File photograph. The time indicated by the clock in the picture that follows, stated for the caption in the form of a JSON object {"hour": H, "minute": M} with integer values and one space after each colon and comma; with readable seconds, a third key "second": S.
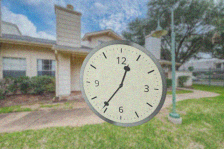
{"hour": 12, "minute": 36}
